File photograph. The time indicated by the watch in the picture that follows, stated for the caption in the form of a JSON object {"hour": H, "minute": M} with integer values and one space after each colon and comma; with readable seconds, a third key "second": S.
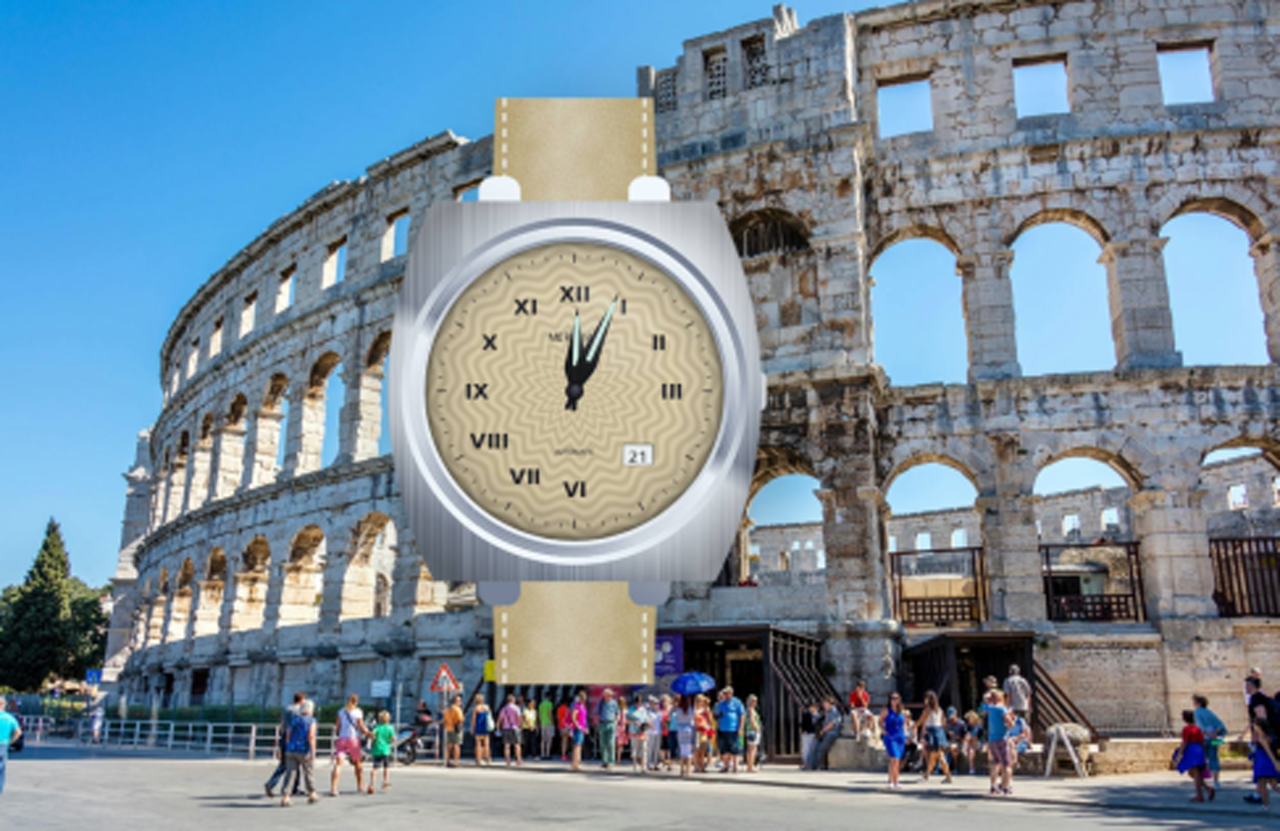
{"hour": 12, "minute": 4}
